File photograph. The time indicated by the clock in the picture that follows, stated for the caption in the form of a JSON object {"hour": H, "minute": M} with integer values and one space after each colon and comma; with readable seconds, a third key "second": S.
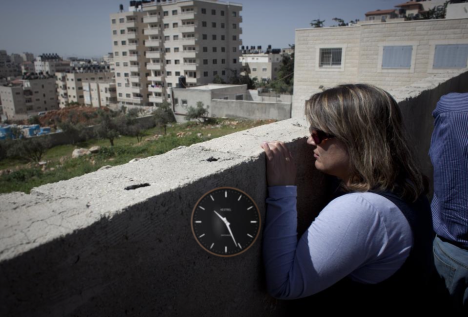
{"hour": 10, "minute": 26}
